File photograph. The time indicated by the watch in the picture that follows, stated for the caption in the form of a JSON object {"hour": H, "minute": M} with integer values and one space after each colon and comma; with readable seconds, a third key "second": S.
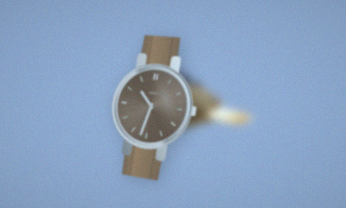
{"hour": 10, "minute": 32}
